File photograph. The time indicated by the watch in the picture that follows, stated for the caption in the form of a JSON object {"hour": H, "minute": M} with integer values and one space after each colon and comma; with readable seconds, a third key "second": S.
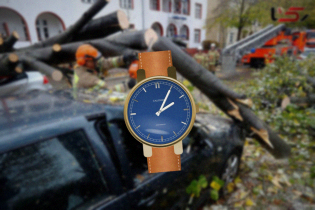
{"hour": 2, "minute": 5}
